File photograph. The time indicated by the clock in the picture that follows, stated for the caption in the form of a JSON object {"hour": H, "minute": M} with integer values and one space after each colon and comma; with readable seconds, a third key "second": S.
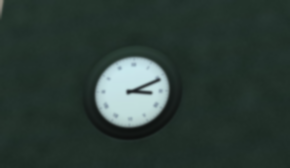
{"hour": 3, "minute": 11}
